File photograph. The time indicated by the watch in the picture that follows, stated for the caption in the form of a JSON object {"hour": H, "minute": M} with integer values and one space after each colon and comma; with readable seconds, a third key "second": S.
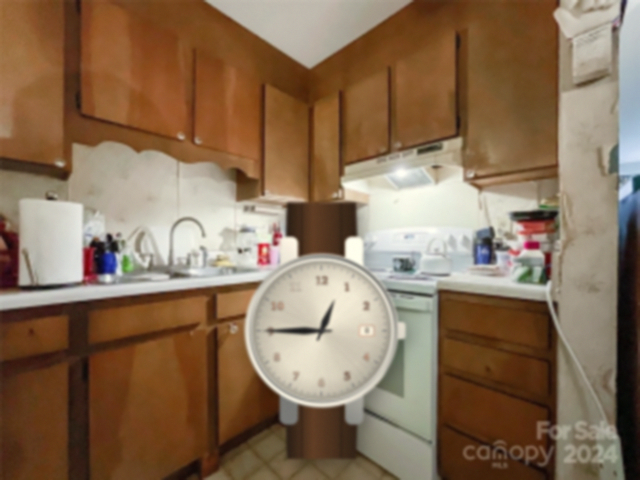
{"hour": 12, "minute": 45}
